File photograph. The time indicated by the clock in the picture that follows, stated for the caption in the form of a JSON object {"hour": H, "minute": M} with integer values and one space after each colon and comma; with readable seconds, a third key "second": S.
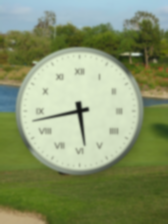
{"hour": 5, "minute": 43}
